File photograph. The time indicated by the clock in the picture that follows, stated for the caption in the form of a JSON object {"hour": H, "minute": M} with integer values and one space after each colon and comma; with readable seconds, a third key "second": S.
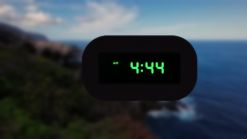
{"hour": 4, "minute": 44}
